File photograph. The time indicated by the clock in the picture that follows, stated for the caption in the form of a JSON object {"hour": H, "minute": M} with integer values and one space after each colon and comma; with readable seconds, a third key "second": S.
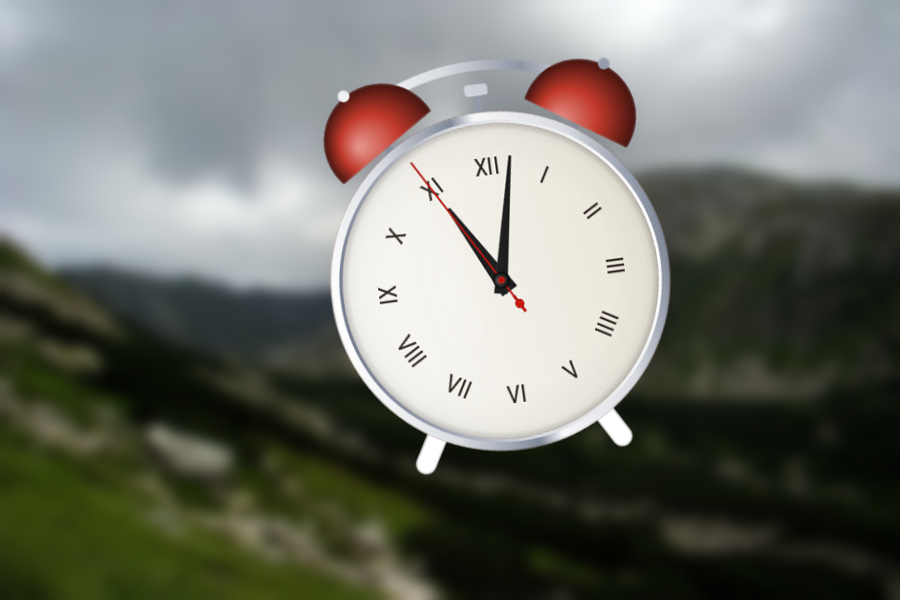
{"hour": 11, "minute": 1, "second": 55}
